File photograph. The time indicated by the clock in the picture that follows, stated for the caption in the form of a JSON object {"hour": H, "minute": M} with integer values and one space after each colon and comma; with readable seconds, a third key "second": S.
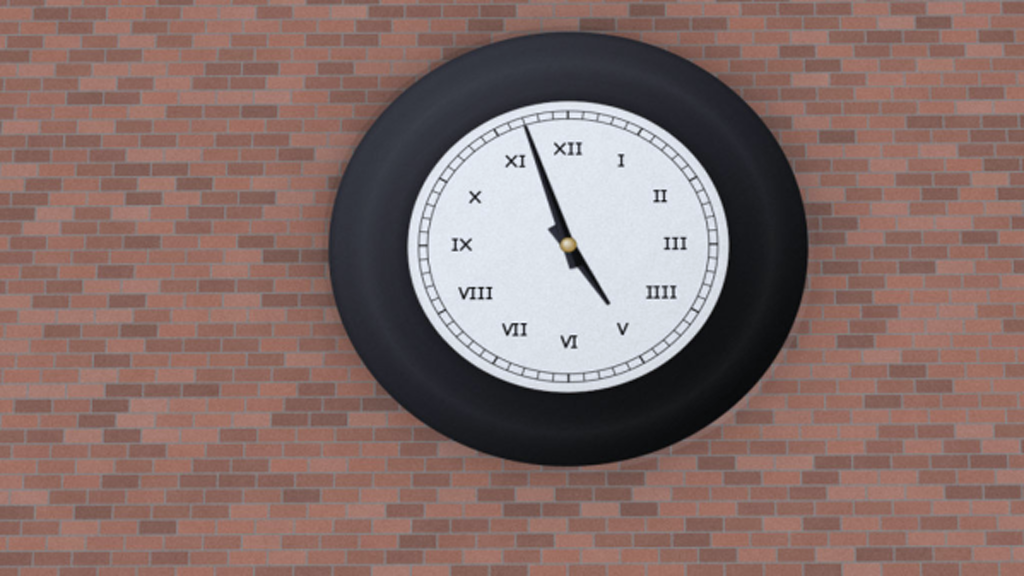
{"hour": 4, "minute": 57}
